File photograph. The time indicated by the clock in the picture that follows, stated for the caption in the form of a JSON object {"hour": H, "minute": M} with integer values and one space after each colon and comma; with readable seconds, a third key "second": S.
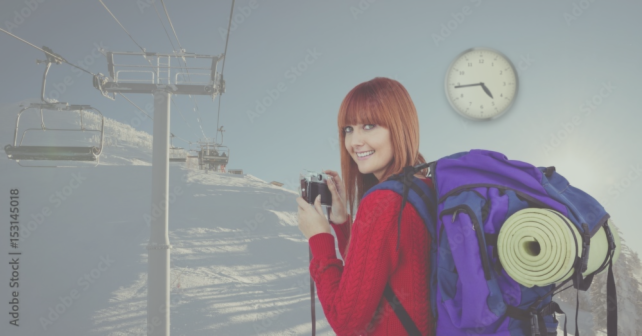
{"hour": 4, "minute": 44}
